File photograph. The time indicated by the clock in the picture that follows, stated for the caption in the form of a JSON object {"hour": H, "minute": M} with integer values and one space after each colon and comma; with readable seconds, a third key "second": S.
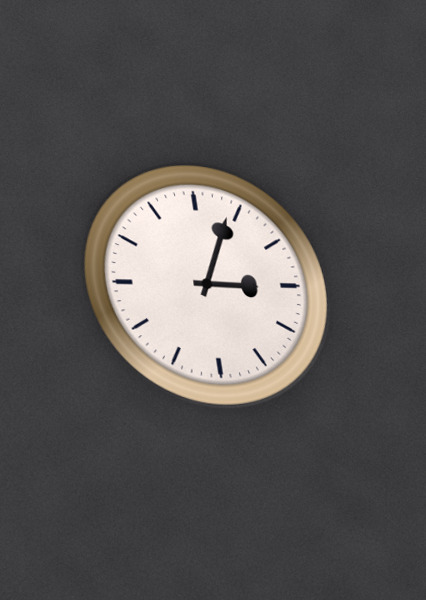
{"hour": 3, "minute": 4}
